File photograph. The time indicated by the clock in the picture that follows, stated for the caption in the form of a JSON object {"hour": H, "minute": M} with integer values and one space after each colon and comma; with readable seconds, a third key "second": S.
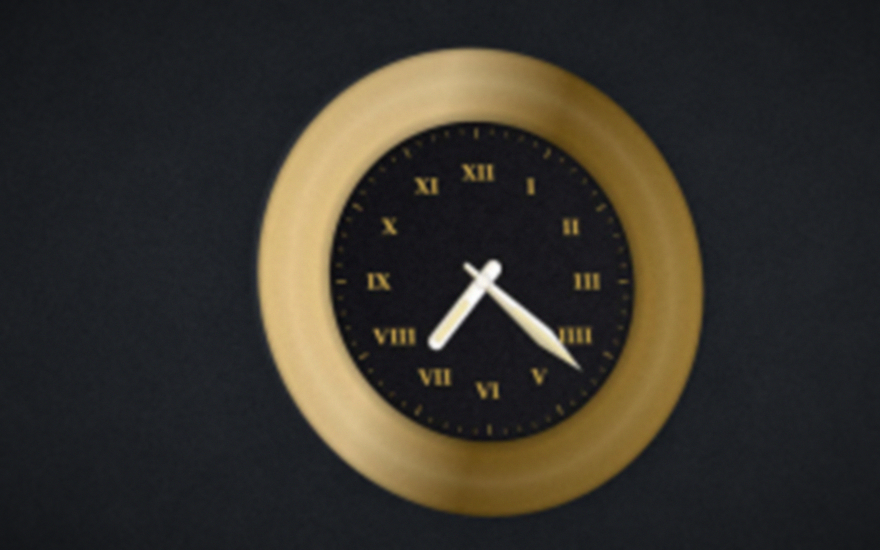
{"hour": 7, "minute": 22}
